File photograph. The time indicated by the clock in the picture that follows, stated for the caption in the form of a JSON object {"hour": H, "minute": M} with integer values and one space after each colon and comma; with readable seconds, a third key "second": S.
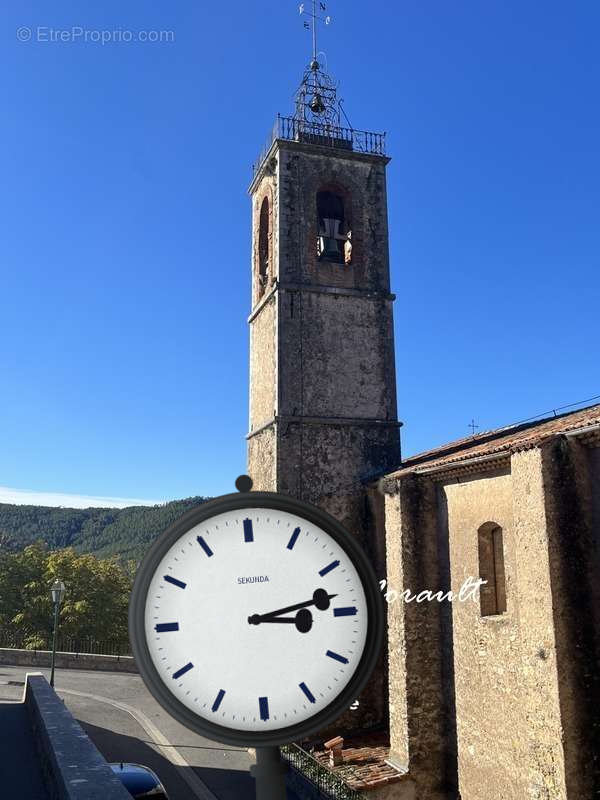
{"hour": 3, "minute": 13}
